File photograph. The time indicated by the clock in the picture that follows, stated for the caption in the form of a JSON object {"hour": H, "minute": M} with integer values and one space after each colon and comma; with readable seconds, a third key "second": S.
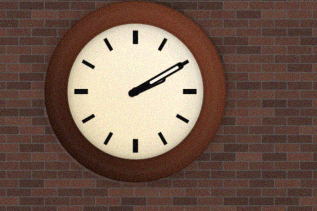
{"hour": 2, "minute": 10}
